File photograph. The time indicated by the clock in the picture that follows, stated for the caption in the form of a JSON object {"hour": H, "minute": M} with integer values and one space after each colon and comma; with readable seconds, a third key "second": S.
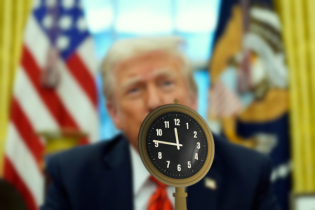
{"hour": 11, "minute": 46}
